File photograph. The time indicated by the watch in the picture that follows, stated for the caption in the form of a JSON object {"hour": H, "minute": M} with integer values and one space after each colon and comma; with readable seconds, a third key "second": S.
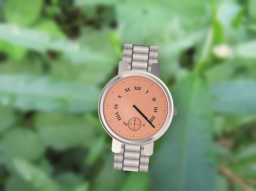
{"hour": 4, "minute": 22}
